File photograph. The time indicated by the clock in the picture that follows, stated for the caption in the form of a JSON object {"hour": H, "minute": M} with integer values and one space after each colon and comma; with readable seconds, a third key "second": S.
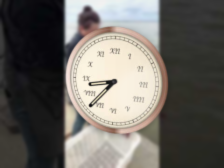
{"hour": 8, "minute": 37}
